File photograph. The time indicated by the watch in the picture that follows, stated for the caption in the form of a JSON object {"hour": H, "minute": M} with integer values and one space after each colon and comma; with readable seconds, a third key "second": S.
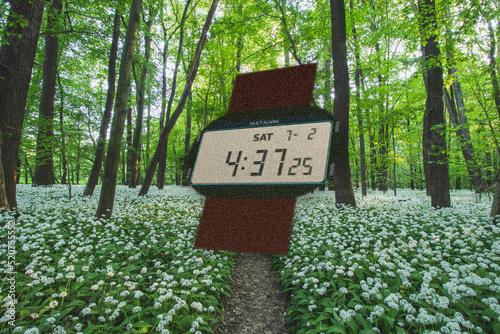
{"hour": 4, "minute": 37, "second": 25}
